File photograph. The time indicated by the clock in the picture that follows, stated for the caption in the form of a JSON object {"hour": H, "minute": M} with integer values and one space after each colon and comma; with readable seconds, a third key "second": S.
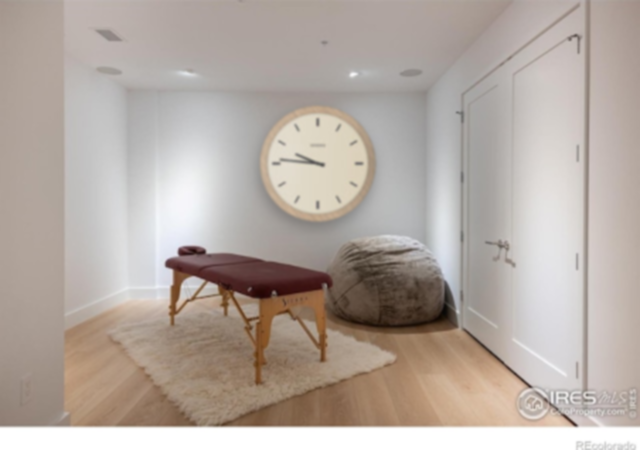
{"hour": 9, "minute": 46}
